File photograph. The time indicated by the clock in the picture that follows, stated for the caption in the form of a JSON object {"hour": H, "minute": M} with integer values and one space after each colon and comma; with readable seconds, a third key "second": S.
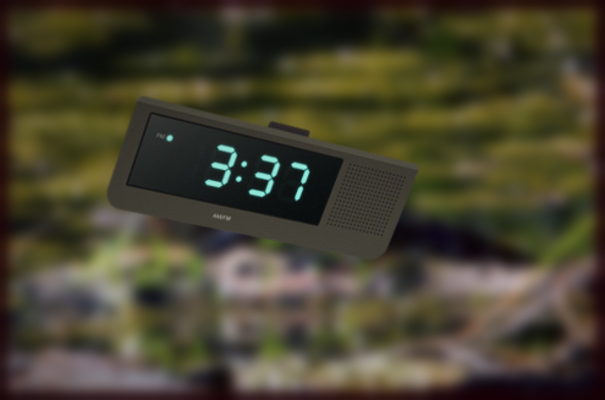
{"hour": 3, "minute": 37}
